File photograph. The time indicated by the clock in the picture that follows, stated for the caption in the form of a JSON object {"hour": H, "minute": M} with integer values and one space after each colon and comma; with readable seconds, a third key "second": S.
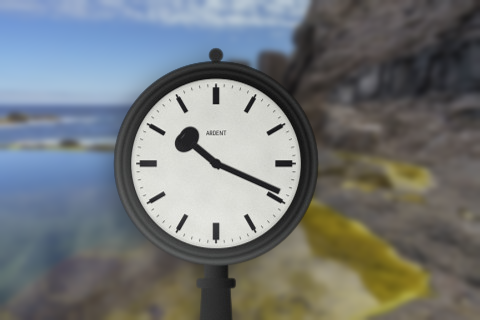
{"hour": 10, "minute": 19}
